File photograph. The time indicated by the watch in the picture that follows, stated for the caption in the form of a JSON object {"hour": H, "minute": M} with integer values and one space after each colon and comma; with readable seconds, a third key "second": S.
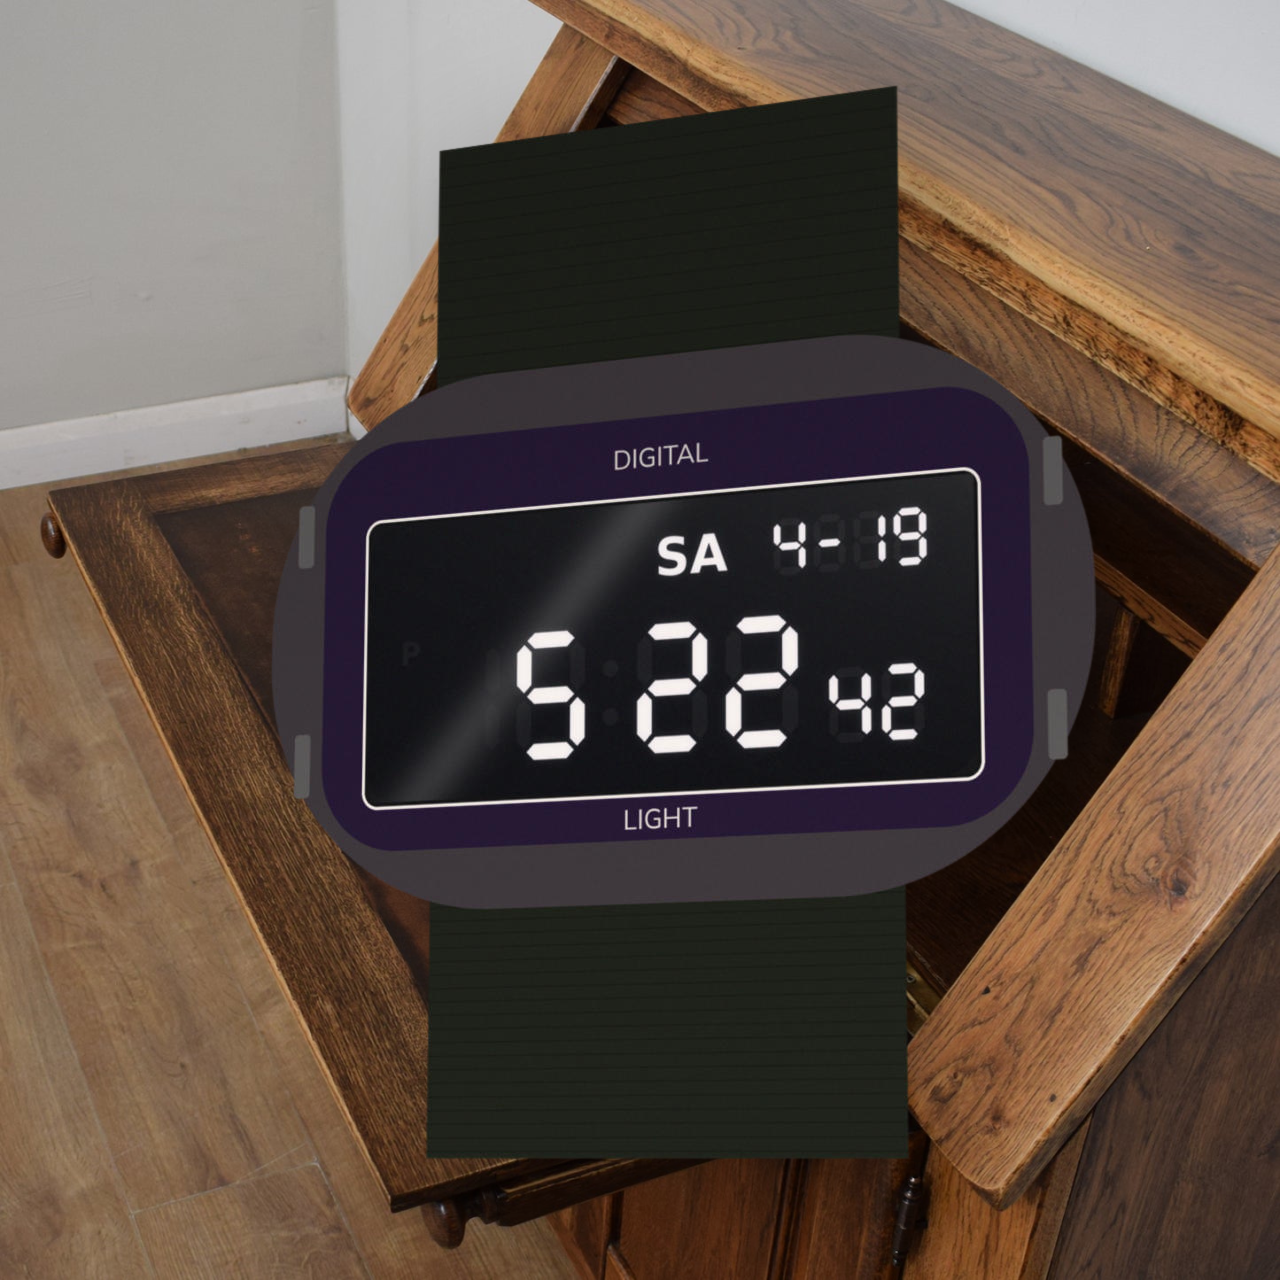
{"hour": 5, "minute": 22, "second": 42}
